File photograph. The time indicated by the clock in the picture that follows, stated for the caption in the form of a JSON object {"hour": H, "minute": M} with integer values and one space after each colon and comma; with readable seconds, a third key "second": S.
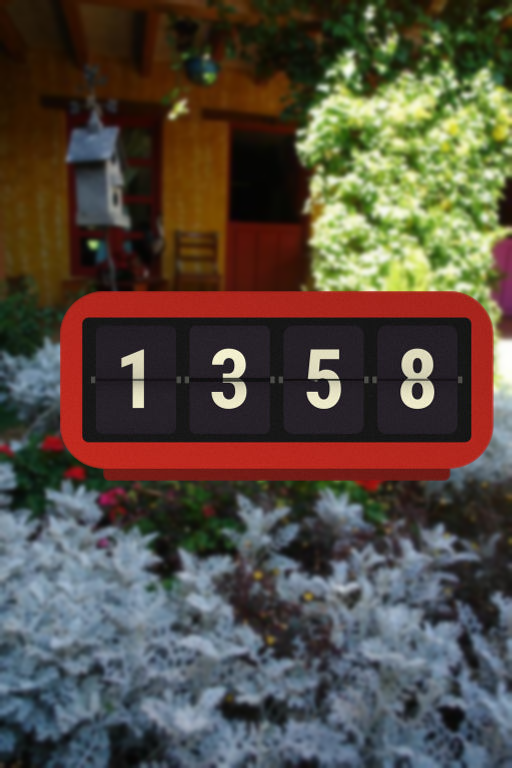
{"hour": 13, "minute": 58}
